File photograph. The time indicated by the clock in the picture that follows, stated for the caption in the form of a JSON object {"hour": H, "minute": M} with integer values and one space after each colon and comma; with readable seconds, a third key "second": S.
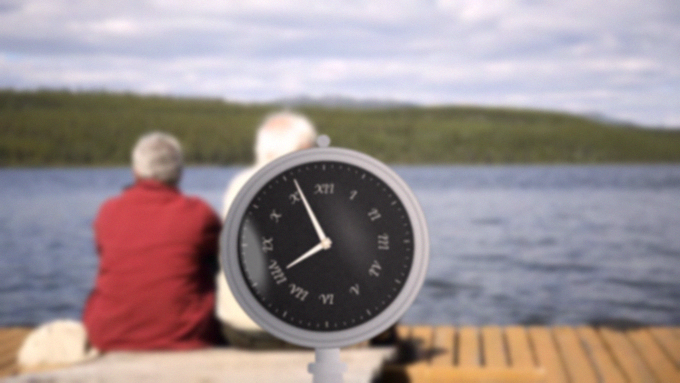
{"hour": 7, "minute": 56}
